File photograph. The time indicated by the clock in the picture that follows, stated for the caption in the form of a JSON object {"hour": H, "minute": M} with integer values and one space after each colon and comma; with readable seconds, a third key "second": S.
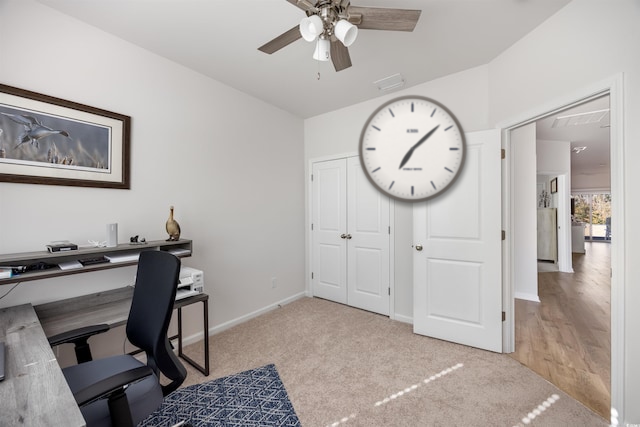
{"hour": 7, "minute": 8}
